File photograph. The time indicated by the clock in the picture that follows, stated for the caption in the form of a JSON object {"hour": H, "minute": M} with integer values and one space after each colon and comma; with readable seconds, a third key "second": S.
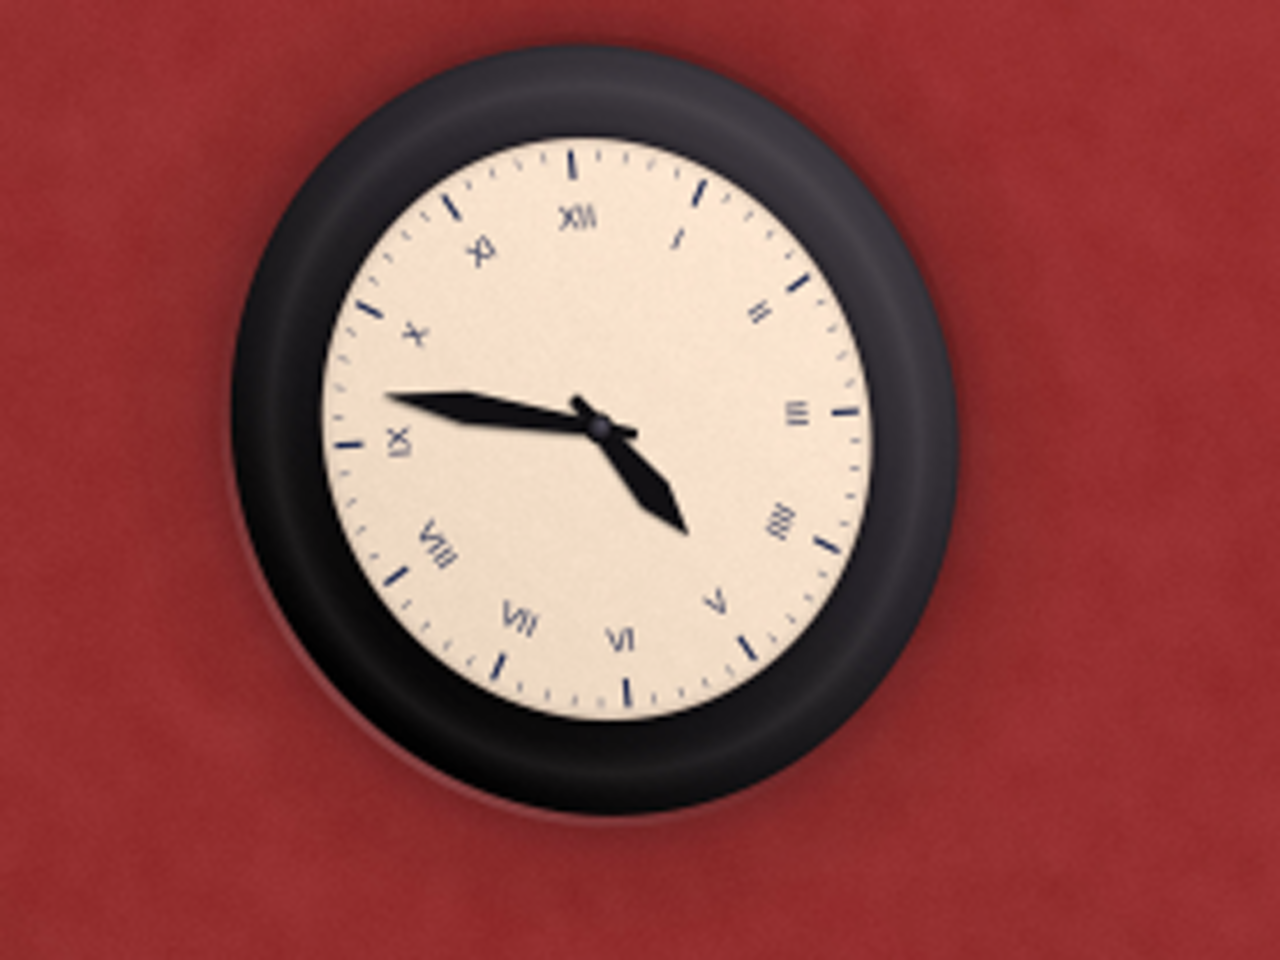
{"hour": 4, "minute": 47}
